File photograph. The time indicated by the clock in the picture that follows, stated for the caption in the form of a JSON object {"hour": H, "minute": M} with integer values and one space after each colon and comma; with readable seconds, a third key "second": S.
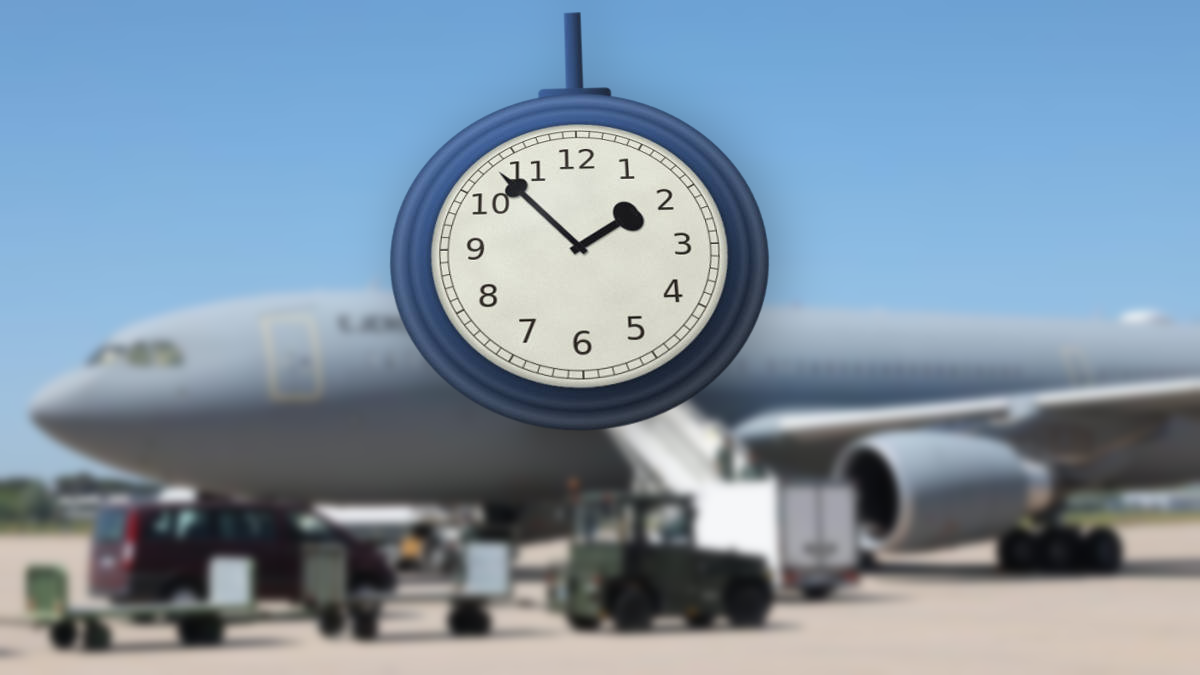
{"hour": 1, "minute": 53}
